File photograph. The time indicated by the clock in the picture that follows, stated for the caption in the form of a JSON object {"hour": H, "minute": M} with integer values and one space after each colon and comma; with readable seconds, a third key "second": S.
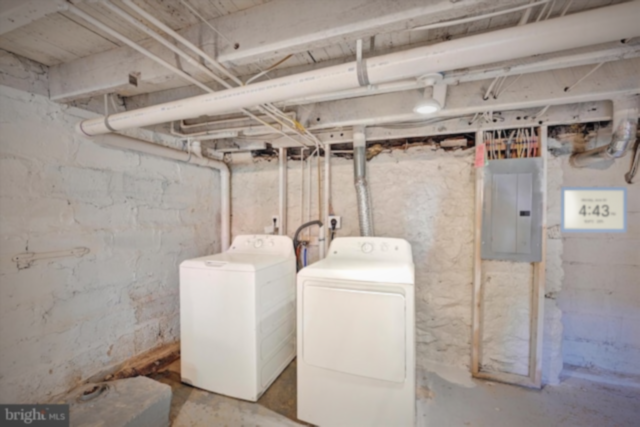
{"hour": 4, "minute": 43}
